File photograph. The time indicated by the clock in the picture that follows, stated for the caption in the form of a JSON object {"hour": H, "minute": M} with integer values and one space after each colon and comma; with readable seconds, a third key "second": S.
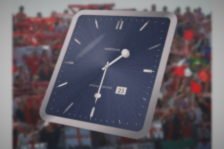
{"hour": 1, "minute": 30}
